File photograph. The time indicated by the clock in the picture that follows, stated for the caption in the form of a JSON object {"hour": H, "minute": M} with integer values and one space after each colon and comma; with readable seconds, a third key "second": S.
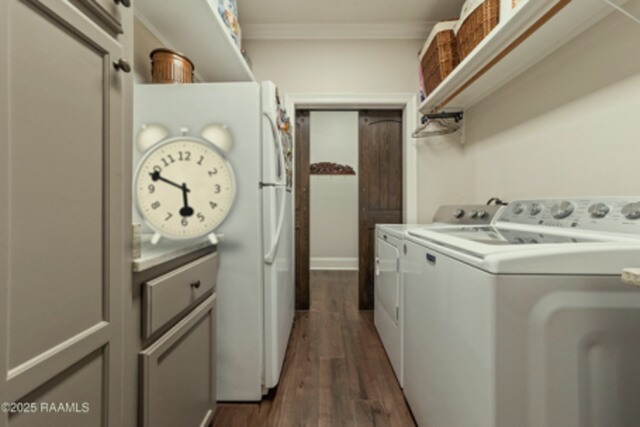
{"hour": 5, "minute": 49}
